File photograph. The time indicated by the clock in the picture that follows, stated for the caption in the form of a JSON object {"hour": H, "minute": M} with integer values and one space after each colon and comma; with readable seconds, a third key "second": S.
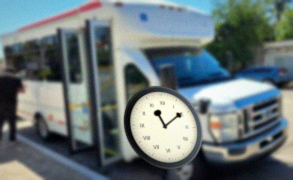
{"hour": 11, "minute": 9}
